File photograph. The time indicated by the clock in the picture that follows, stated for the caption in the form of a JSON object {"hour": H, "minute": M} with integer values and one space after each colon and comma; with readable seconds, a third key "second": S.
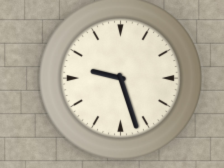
{"hour": 9, "minute": 27}
